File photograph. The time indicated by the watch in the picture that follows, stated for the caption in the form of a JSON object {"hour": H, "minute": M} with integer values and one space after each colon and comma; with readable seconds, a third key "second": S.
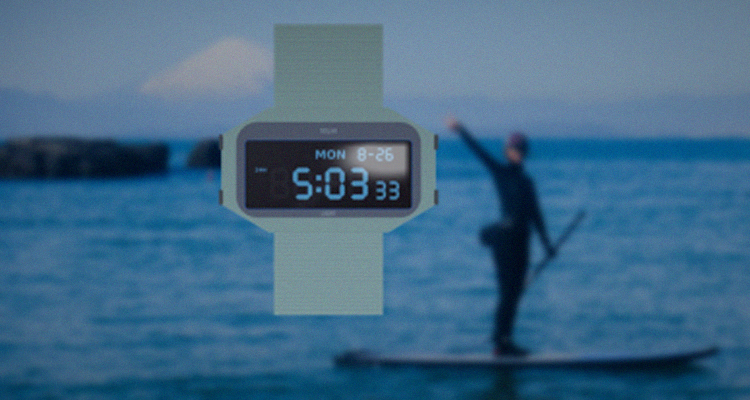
{"hour": 5, "minute": 3, "second": 33}
